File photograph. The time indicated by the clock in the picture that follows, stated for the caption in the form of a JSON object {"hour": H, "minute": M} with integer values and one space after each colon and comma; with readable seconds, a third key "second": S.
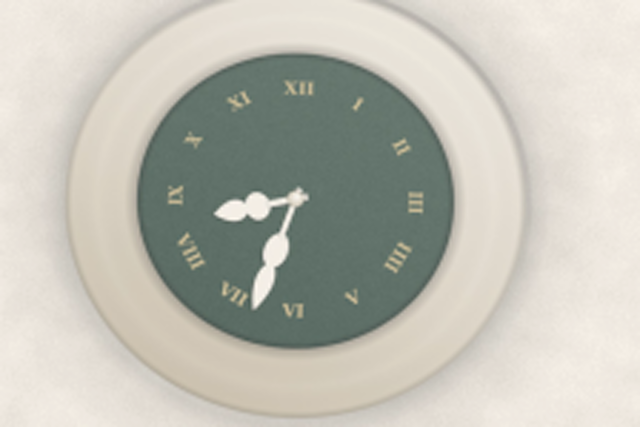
{"hour": 8, "minute": 33}
